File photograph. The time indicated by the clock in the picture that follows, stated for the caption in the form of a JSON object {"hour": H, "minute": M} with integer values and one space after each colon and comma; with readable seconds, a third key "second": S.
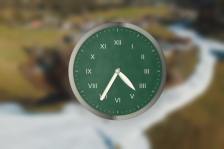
{"hour": 4, "minute": 35}
